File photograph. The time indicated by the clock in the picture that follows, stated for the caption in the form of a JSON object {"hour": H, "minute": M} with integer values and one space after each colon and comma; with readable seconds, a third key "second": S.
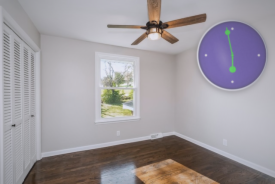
{"hour": 5, "minute": 58}
